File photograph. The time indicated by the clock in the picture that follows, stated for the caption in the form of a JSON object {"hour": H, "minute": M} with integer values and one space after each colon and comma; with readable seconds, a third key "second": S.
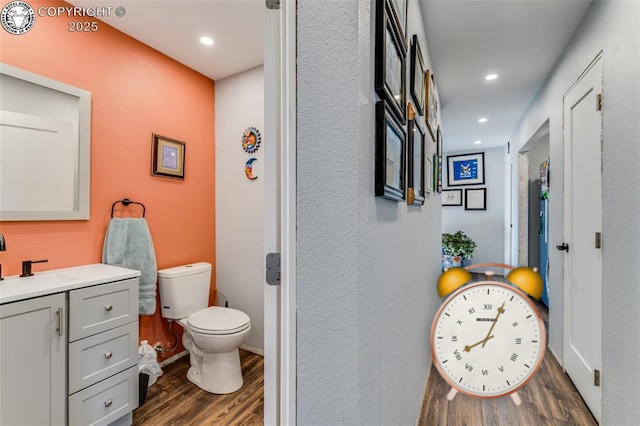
{"hour": 8, "minute": 4}
